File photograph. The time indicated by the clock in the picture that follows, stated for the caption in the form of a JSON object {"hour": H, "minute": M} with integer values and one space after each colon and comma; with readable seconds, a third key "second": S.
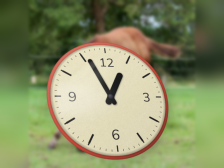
{"hour": 12, "minute": 56}
